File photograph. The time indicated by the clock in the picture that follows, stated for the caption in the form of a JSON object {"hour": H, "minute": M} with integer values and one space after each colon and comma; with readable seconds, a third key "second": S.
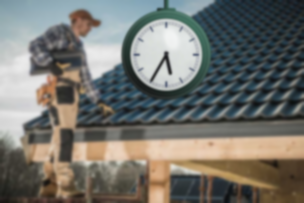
{"hour": 5, "minute": 35}
